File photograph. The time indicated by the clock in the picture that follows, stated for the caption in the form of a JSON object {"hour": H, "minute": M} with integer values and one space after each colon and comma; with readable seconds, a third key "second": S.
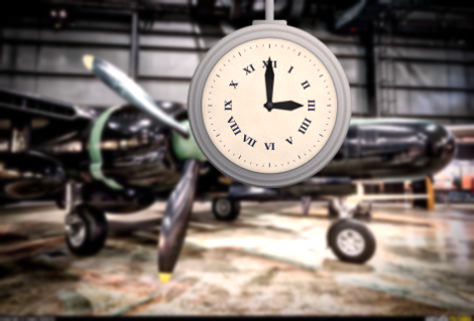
{"hour": 3, "minute": 0}
